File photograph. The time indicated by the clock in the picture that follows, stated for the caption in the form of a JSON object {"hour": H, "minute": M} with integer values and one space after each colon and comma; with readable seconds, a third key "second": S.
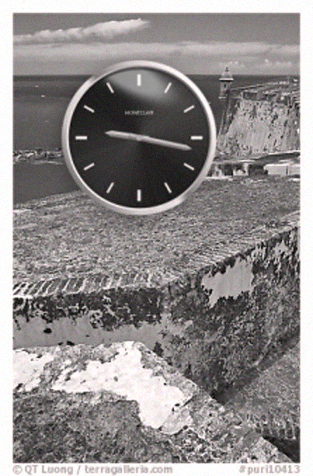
{"hour": 9, "minute": 17}
